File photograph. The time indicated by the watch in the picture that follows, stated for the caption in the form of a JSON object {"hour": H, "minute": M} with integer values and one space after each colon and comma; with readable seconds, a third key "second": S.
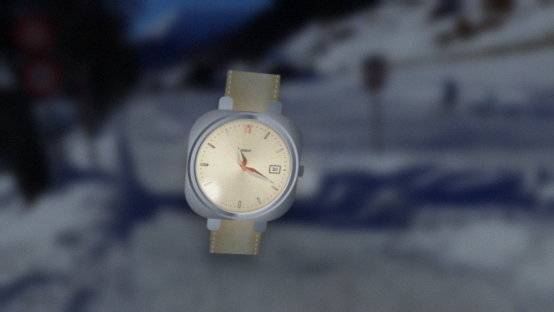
{"hour": 11, "minute": 19}
